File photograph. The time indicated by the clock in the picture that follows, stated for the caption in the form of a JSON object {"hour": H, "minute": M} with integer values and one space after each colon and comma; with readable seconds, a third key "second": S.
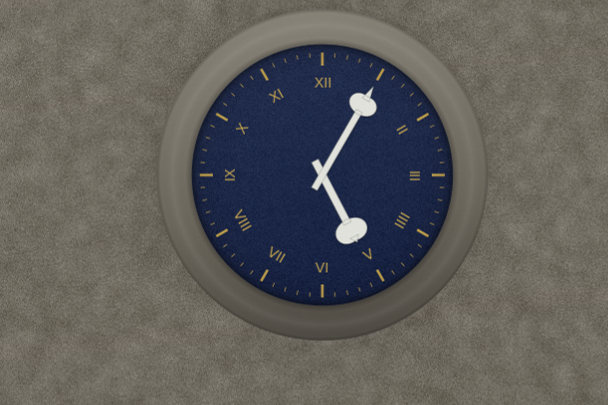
{"hour": 5, "minute": 5}
